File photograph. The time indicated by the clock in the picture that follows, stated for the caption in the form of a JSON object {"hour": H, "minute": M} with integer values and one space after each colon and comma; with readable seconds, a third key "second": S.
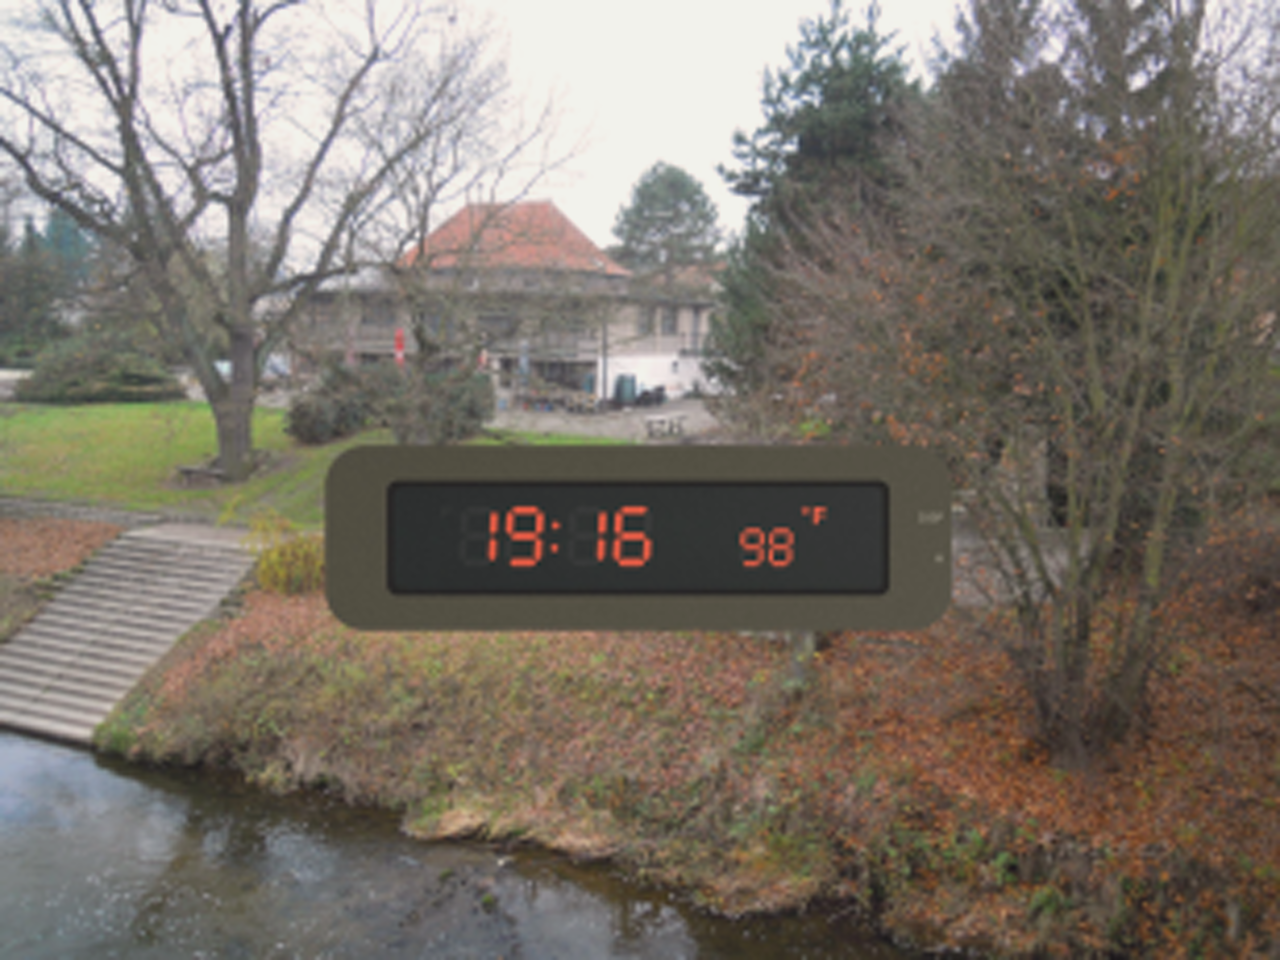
{"hour": 19, "minute": 16}
